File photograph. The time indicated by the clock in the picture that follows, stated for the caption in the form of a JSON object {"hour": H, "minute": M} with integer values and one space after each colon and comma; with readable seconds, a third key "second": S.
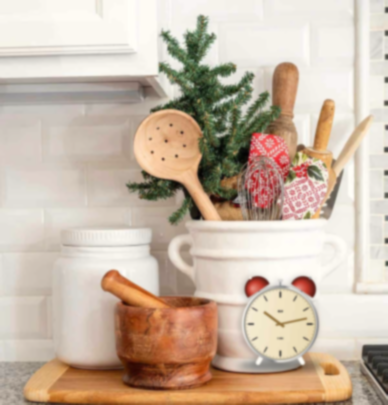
{"hour": 10, "minute": 13}
